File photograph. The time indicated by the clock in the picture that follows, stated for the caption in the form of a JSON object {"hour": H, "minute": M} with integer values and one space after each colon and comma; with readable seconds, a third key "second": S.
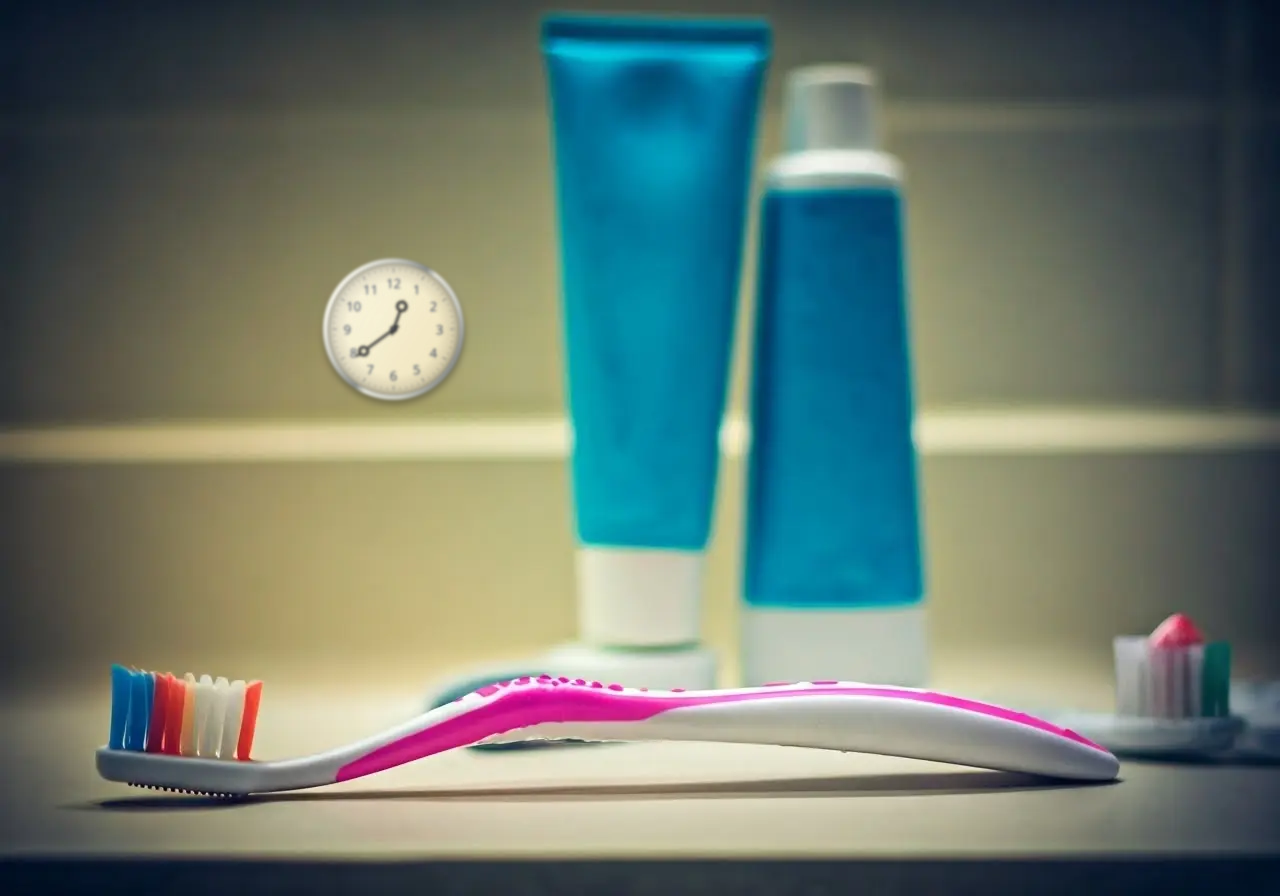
{"hour": 12, "minute": 39}
